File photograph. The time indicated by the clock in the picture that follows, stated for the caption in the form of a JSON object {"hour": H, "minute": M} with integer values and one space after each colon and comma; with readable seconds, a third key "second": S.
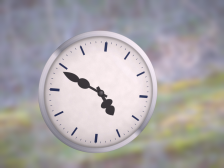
{"hour": 4, "minute": 49}
